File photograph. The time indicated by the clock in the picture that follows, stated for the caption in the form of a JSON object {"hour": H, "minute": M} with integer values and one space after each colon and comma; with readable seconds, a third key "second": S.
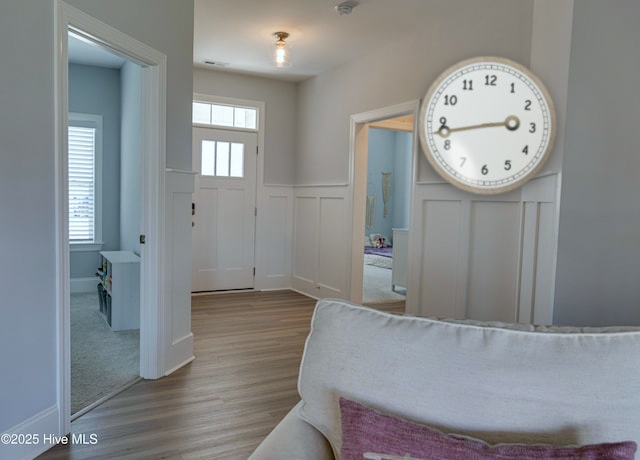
{"hour": 2, "minute": 43}
